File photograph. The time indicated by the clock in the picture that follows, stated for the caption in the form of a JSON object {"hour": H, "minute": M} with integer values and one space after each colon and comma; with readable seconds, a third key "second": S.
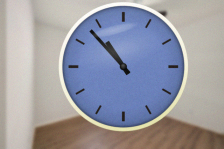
{"hour": 10, "minute": 53}
